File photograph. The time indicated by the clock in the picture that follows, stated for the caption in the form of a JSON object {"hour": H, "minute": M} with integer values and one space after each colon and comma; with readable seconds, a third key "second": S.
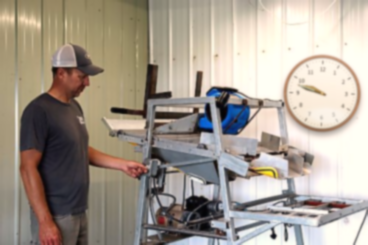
{"hour": 9, "minute": 48}
